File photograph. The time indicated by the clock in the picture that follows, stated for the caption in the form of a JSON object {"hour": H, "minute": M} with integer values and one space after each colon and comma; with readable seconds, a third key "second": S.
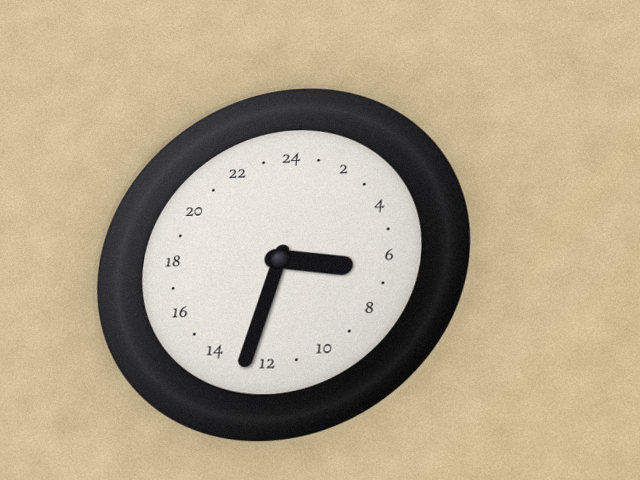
{"hour": 6, "minute": 32}
